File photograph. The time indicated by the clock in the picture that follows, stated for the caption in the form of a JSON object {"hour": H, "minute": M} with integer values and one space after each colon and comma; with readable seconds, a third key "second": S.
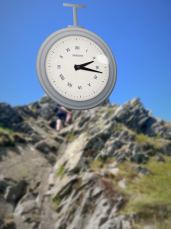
{"hour": 2, "minute": 17}
